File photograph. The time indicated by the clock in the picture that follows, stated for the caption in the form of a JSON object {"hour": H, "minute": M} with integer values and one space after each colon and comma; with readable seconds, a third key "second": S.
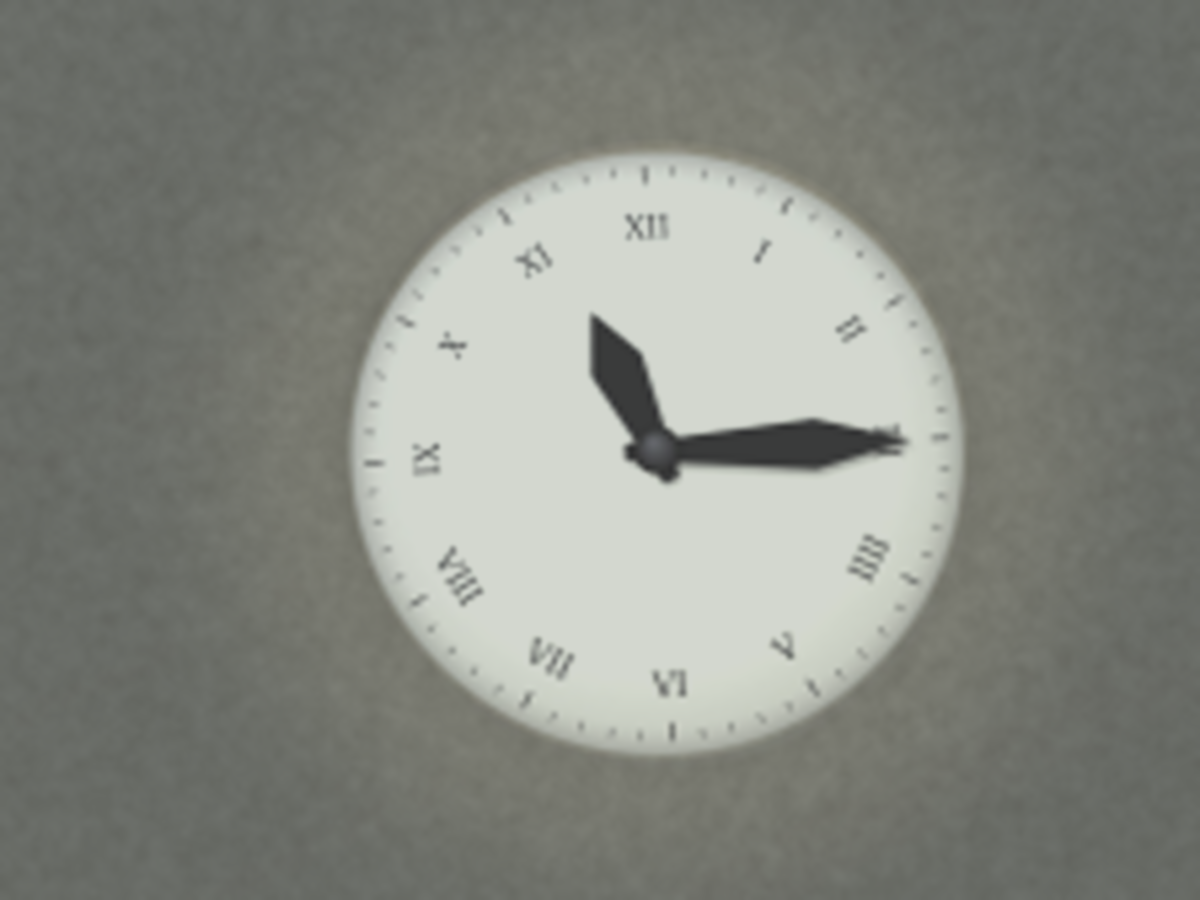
{"hour": 11, "minute": 15}
